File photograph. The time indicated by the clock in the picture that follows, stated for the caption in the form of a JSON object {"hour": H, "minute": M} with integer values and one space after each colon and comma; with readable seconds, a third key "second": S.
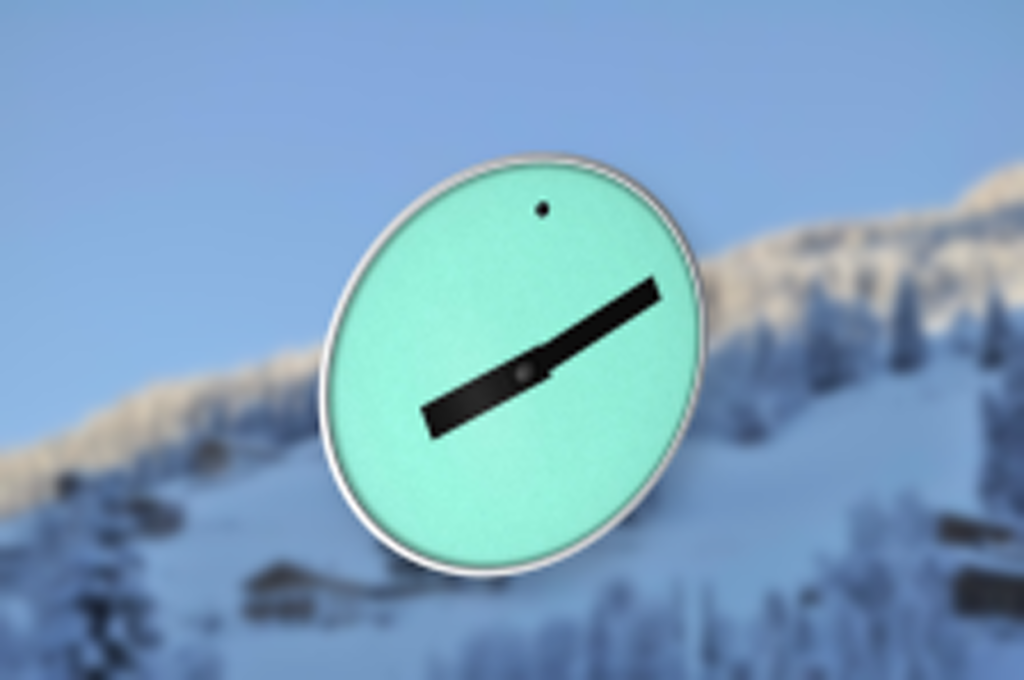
{"hour": 8, "minute": 10}
